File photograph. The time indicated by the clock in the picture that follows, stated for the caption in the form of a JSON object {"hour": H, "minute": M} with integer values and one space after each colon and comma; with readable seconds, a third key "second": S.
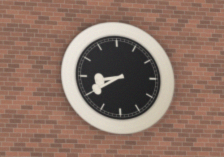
{"hour": 8, "minute": 40}
